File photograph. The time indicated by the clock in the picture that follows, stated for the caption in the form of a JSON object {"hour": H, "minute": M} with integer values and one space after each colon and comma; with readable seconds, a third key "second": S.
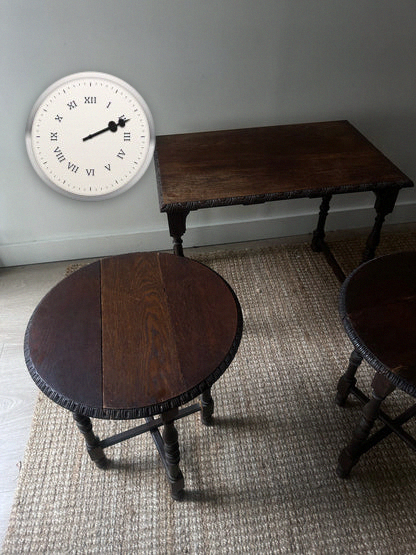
{"hour": 2, "minute": 11}
